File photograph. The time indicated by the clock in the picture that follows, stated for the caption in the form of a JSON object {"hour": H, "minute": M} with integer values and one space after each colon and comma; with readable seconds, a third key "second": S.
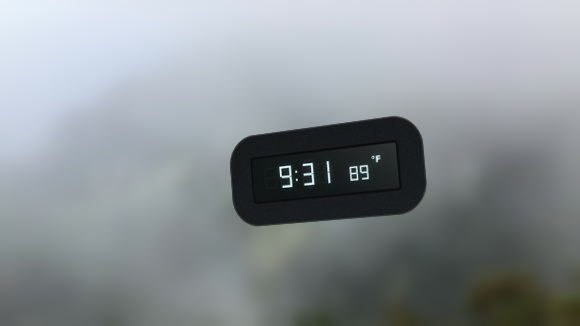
{"hour": 9, "minute": 31}
